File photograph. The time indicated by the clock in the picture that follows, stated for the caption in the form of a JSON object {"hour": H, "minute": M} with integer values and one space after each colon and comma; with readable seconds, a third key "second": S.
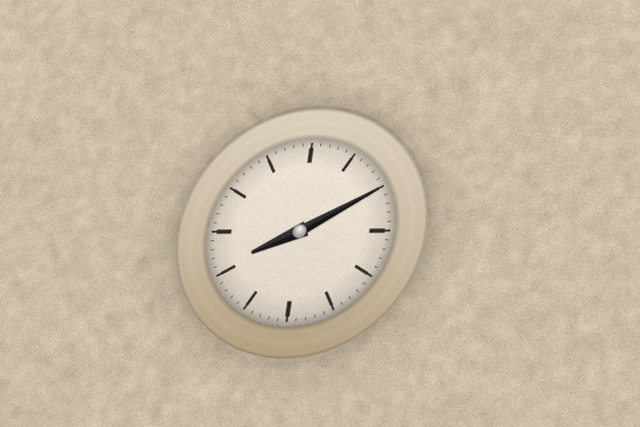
{"hour": 8, "minute": 10}
